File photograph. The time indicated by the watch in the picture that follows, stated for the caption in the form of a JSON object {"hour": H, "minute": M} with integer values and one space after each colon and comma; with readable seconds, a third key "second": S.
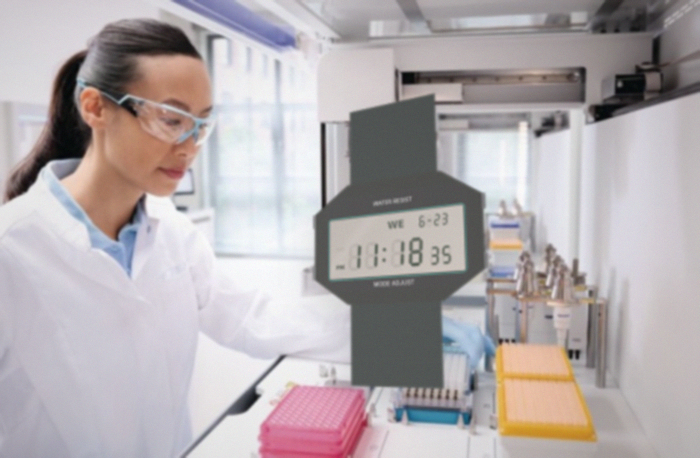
{"hour": 11, "minute": 18, "second": 35}
